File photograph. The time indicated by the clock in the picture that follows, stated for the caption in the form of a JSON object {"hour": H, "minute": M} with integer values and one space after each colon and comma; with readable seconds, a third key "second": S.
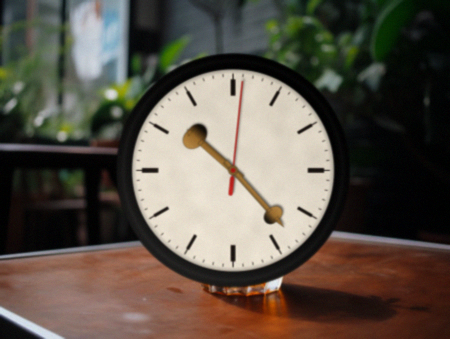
{"hour": 10, "minute": 23, "second": 1}
